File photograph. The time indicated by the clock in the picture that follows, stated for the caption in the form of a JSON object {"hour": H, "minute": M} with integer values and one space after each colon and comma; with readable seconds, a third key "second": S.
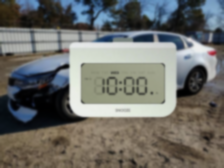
{"hour": 10, "minute": 0}
